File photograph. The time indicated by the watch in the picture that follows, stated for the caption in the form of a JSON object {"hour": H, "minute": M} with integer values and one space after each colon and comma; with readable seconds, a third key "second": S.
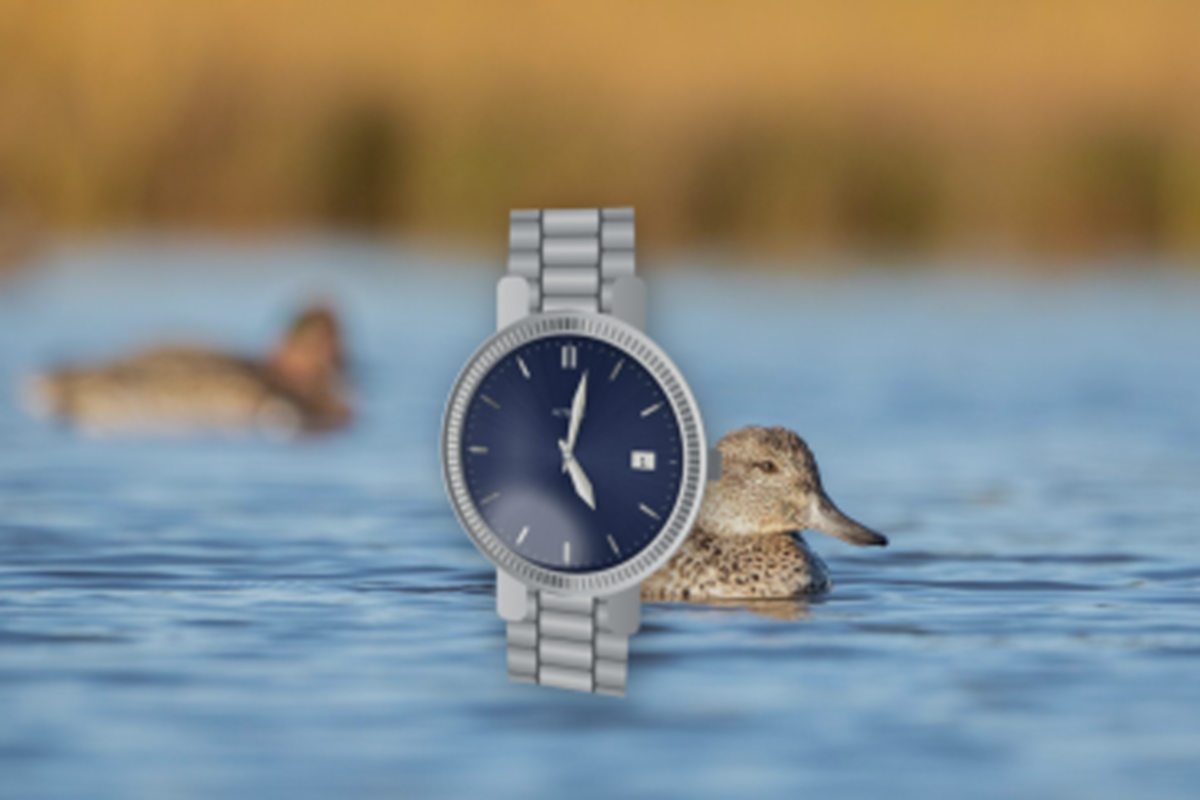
{"hour": 5, "minute": 2}
